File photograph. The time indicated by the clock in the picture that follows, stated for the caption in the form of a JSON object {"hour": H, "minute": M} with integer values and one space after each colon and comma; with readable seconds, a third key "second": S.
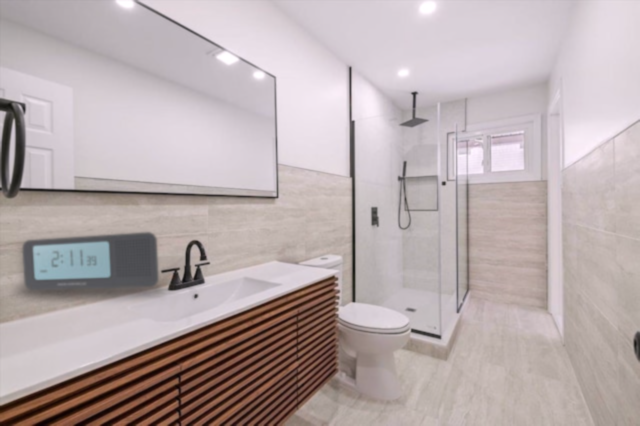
{"hour": 2, "minute": 11}
